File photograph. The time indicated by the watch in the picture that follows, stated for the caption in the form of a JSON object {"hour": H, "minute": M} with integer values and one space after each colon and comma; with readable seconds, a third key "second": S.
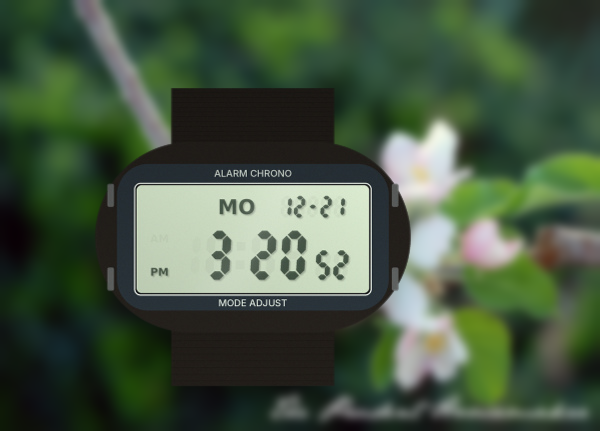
{"hour": 3, "minute": 20, "second": 52}
